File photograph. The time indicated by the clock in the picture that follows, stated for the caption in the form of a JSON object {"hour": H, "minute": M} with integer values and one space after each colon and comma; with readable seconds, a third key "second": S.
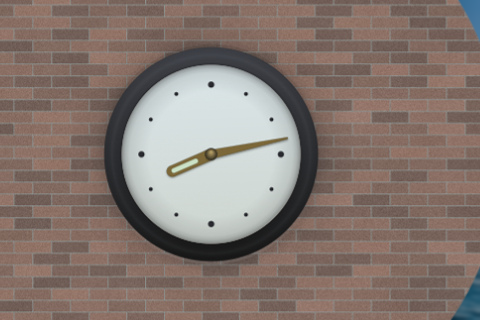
{"hour": 8, "minute": 13}
